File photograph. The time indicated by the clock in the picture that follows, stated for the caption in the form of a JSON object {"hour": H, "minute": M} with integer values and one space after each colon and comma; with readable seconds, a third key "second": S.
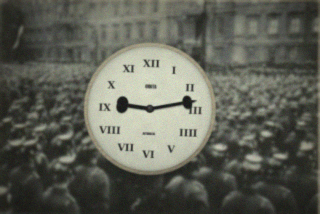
{"hour": 9, "minute": 13}
